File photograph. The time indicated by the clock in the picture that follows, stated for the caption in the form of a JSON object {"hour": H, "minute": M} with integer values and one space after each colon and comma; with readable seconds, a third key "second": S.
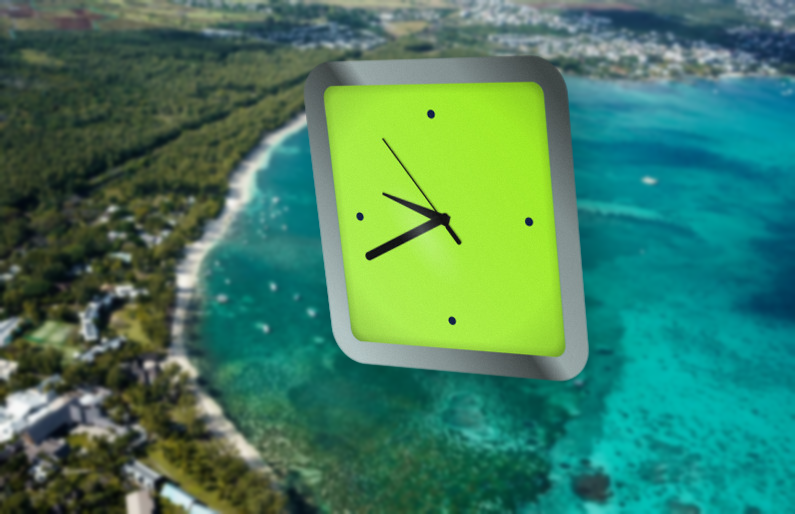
{"hour": 9, "minute": 40, "second": 54}
